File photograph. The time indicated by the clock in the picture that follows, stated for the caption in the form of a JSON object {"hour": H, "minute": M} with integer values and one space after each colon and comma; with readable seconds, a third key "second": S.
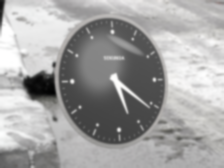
{"hour": 5, "minute": 21}
